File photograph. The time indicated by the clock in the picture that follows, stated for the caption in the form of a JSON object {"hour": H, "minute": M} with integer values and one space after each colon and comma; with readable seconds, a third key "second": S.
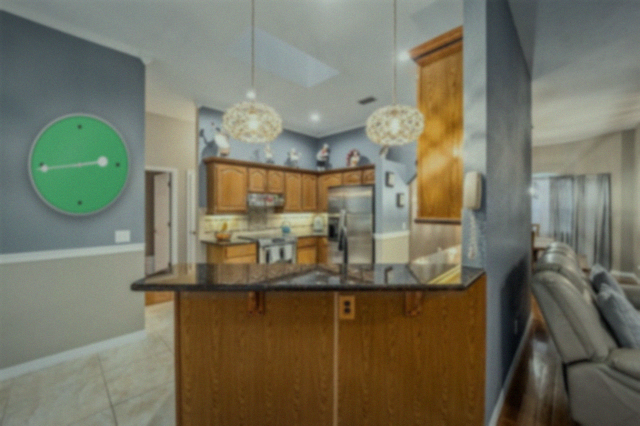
{"hour": 2, "minute": 44}
